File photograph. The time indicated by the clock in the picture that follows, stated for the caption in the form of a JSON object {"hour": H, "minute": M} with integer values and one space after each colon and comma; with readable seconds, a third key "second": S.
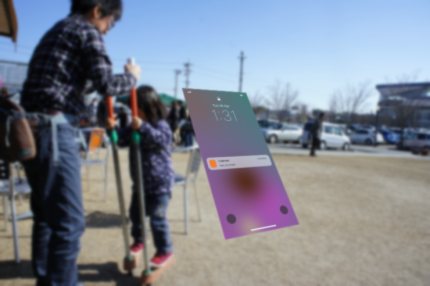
{"hour": 1, "minute": 31}
